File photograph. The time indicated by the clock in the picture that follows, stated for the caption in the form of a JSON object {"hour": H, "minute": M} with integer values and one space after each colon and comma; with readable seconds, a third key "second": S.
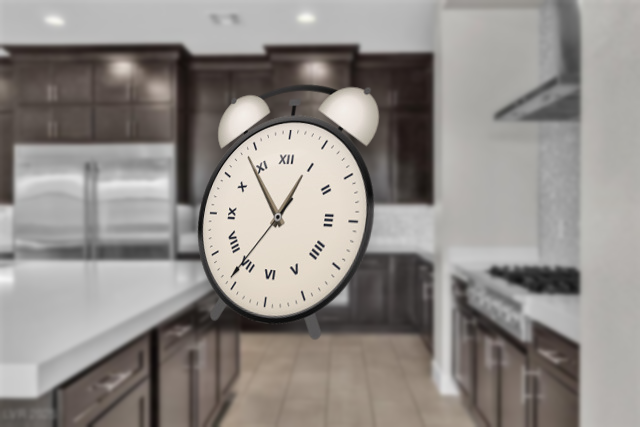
{"hour": 12, "minute": 53, "second": 36}
